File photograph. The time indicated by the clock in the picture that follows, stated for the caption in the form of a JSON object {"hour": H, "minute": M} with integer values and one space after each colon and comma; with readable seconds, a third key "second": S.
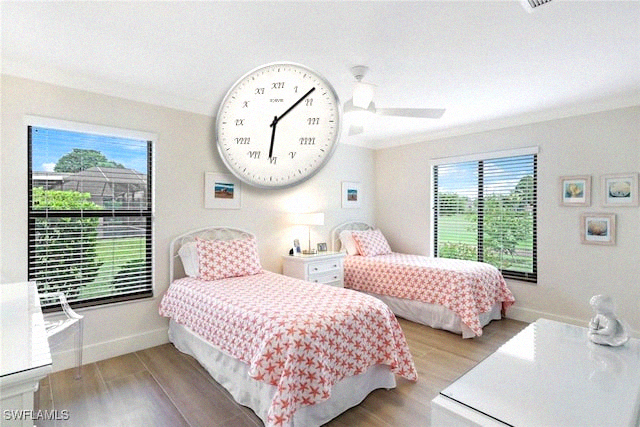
{"hour": 6, "minute": 8}
